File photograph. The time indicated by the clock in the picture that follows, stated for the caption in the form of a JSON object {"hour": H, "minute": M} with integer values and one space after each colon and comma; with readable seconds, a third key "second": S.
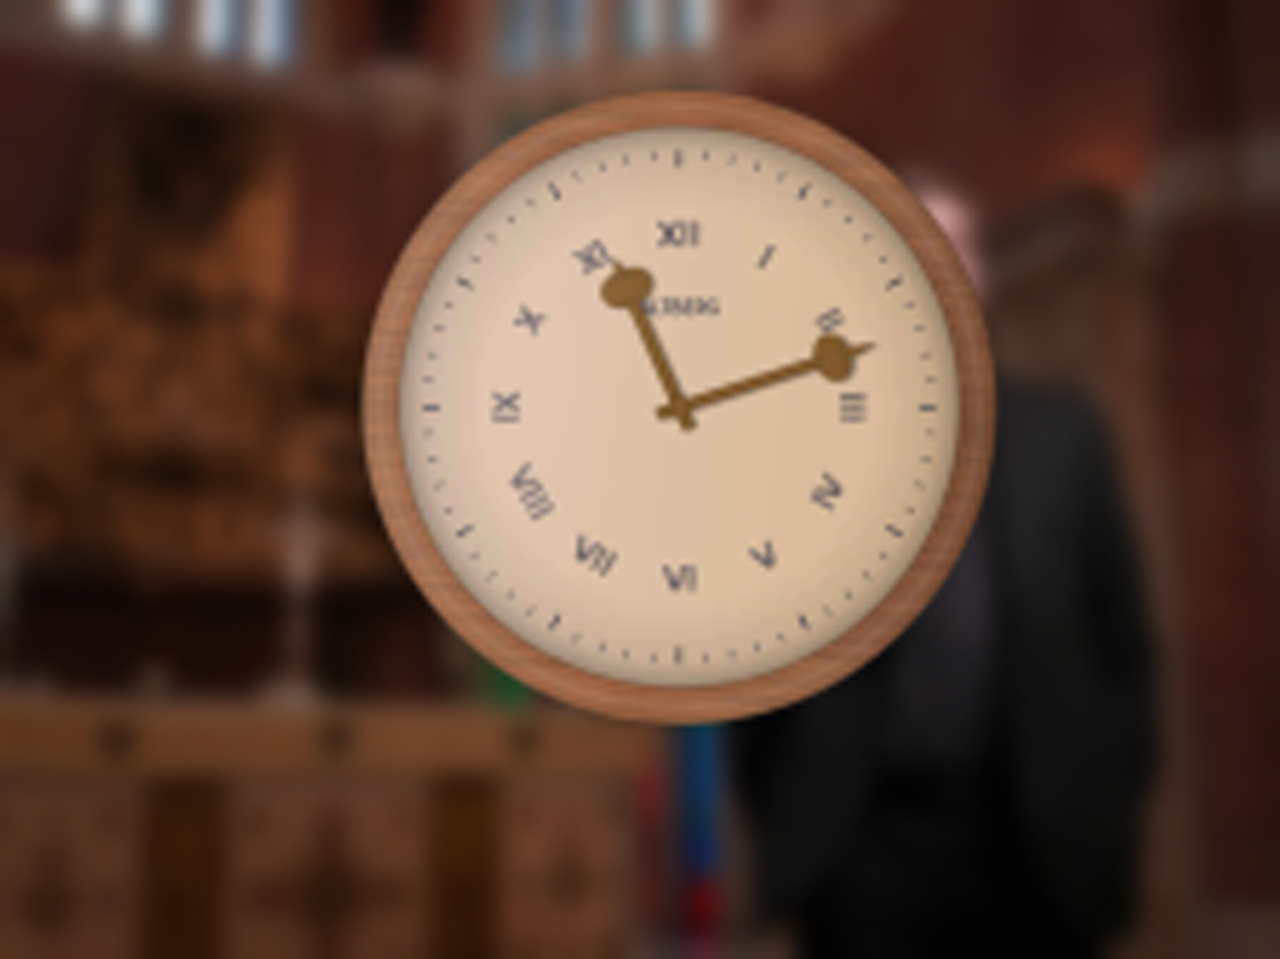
{"hour": 11, "minute": 12}
